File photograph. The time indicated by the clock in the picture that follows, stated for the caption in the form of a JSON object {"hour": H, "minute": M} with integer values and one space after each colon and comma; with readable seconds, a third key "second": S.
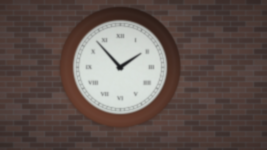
{"hour": 1, "minute": 53}
